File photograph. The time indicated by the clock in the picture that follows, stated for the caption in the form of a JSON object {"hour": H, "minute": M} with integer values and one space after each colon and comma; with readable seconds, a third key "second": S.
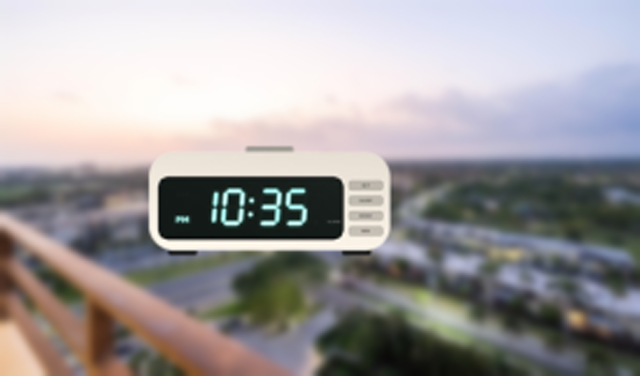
{"hour": 10, "minute": 35}
